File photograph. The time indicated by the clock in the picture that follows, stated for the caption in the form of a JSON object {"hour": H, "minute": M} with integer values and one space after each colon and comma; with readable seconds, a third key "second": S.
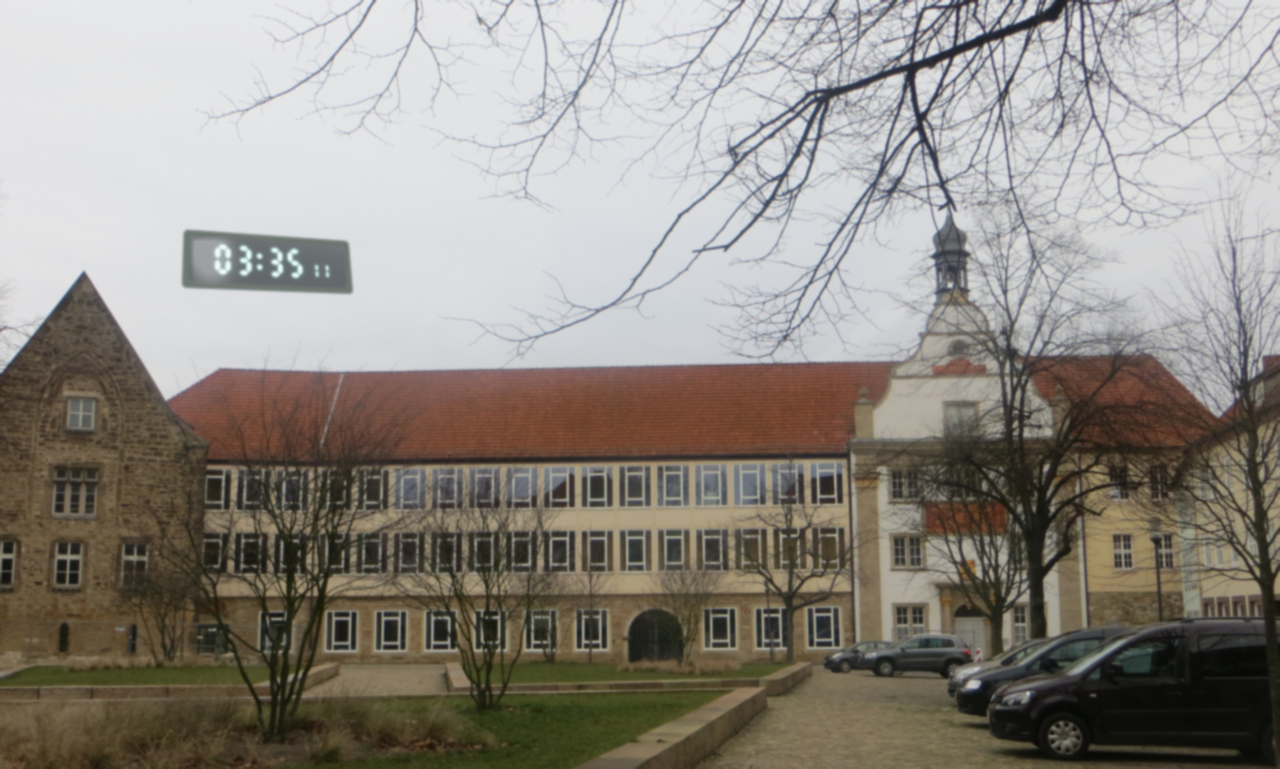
{"hour": 3, "minute": 35, "second": 11}
